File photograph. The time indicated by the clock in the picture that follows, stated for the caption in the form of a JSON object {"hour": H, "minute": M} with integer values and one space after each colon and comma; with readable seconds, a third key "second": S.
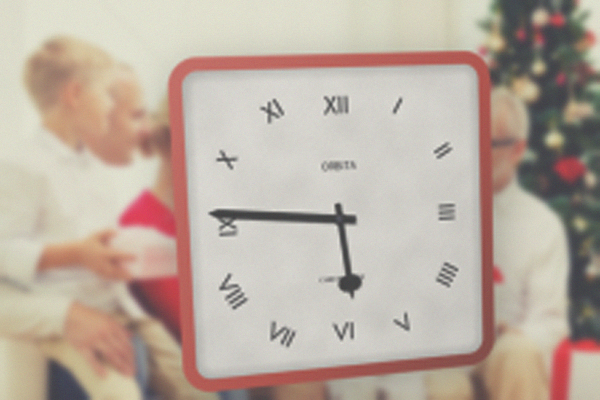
{"hour": 5, "minute": 46}
